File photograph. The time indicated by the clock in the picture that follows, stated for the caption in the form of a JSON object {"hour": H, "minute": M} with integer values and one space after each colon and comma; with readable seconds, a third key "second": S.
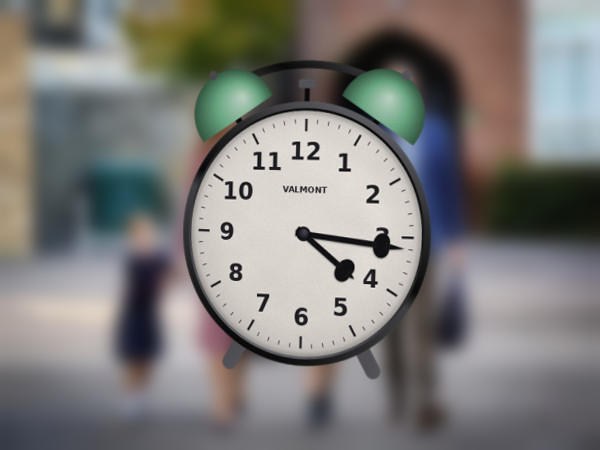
{"hour": 4, "minute": 16}
